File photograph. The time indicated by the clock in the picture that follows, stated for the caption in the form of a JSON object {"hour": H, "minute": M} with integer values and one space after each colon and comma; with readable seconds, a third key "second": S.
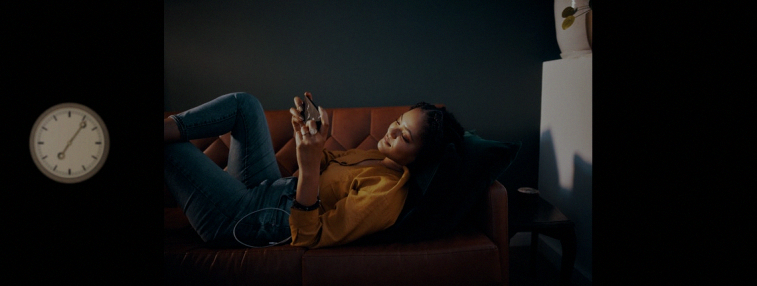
{"hour": 7, "minute": 6}
